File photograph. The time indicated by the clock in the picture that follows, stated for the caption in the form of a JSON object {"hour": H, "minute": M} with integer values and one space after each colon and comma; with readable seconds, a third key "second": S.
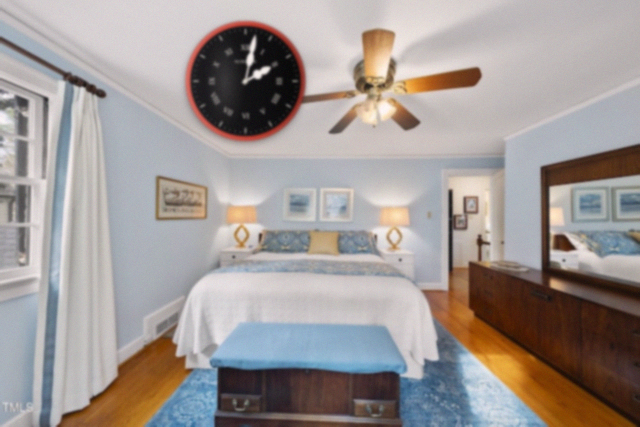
{"hour": 2, "minute": 2}
